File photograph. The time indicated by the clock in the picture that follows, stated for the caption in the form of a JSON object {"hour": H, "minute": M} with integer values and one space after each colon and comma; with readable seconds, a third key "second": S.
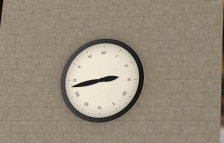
{"hour": 2, "minute": 43}
